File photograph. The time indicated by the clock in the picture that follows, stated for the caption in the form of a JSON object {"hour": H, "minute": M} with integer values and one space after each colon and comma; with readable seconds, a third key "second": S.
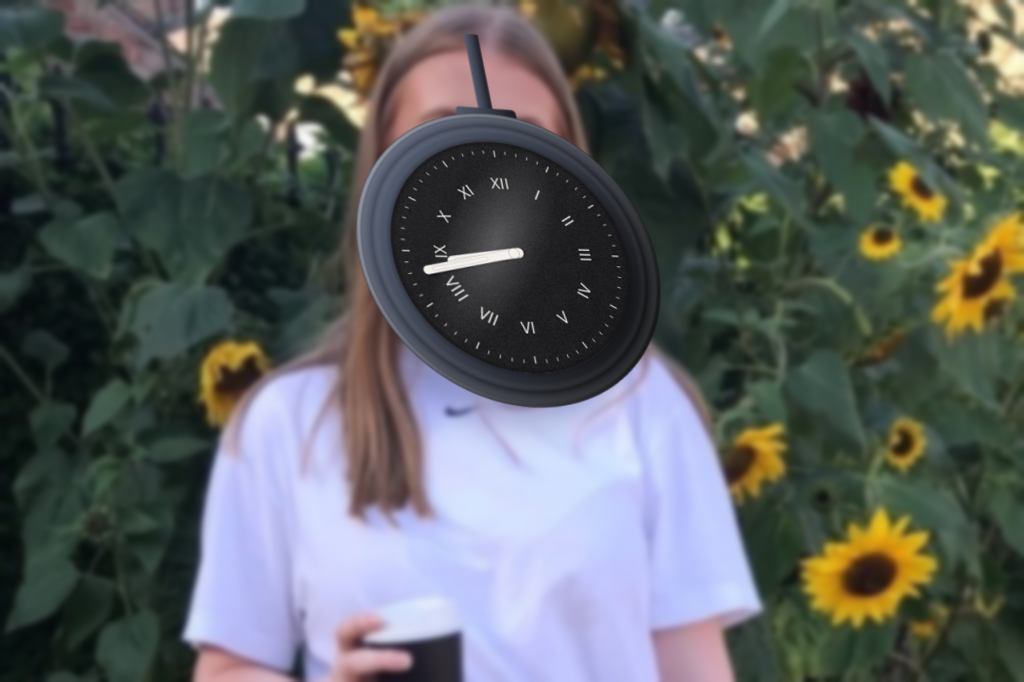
{"hour": 8, "minute": 43}
